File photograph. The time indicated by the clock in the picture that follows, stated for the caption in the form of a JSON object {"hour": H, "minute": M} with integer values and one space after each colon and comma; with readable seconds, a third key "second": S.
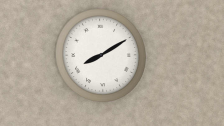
{"hour": 8, "minute": 10}
